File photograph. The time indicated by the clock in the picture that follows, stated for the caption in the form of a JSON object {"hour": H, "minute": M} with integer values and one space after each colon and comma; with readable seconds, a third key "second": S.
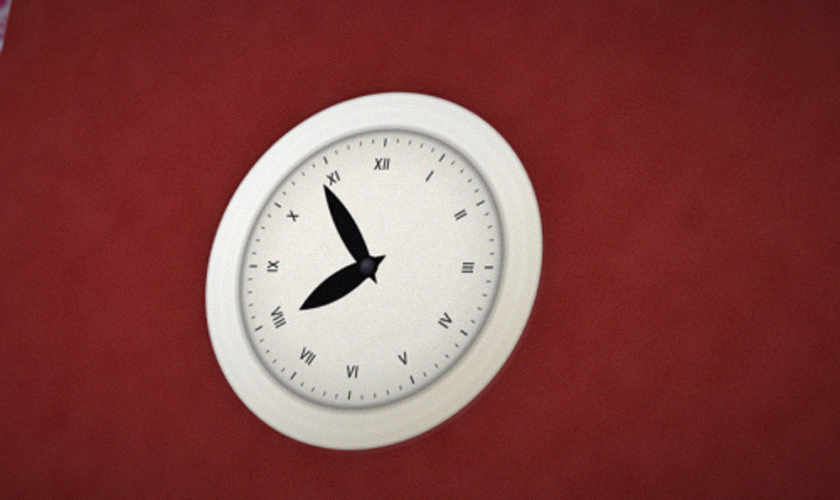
{"hour": 7, "minute": 54}
